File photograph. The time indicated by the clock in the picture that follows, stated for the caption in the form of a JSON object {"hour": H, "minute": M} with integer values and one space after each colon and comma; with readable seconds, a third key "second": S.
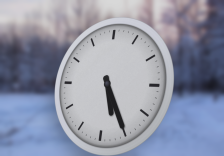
{"hour": 5, "minute": 25}
